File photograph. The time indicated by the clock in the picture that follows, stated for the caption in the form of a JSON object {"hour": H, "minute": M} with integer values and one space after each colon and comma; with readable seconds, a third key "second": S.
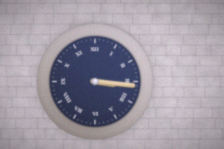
{"hour": 3, "minute": 16}
